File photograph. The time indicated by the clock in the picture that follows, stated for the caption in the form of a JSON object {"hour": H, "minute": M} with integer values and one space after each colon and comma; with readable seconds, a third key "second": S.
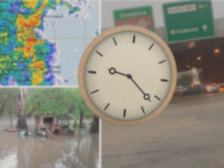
{"hour": 9, "minute": 22}
